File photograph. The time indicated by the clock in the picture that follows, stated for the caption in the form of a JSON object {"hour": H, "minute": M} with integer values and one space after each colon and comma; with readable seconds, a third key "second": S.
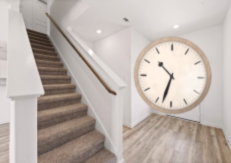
{"hour": 10, "minute": 33}
